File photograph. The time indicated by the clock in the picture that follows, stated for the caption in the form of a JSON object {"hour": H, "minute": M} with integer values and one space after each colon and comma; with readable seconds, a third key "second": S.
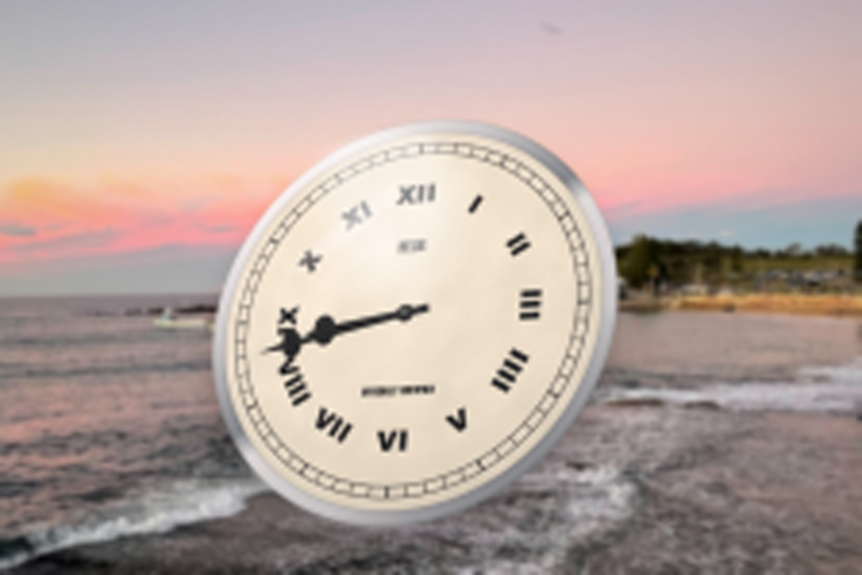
{"hour": 8, "minute": 43}
